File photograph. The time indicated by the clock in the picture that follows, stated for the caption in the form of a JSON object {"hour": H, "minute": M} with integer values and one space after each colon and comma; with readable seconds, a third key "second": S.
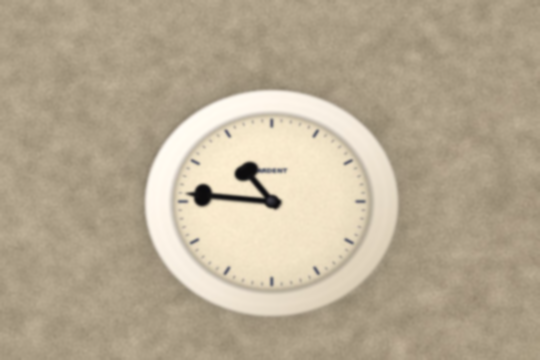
{"hour": 10, "minute": 46}
